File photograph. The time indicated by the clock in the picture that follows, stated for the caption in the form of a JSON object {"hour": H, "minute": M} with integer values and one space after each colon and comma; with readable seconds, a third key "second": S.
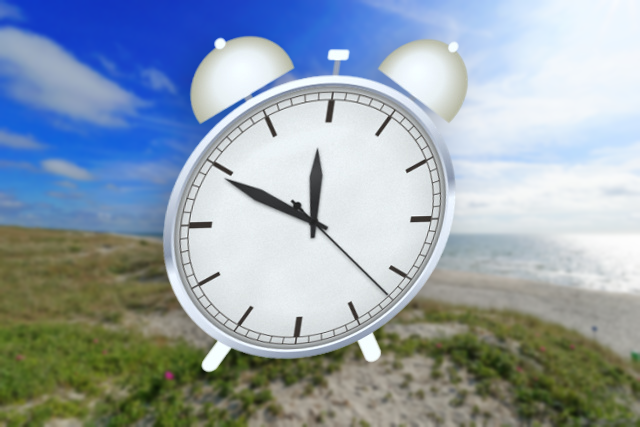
{"hour": 11, "minute": 49, "second": 22}
